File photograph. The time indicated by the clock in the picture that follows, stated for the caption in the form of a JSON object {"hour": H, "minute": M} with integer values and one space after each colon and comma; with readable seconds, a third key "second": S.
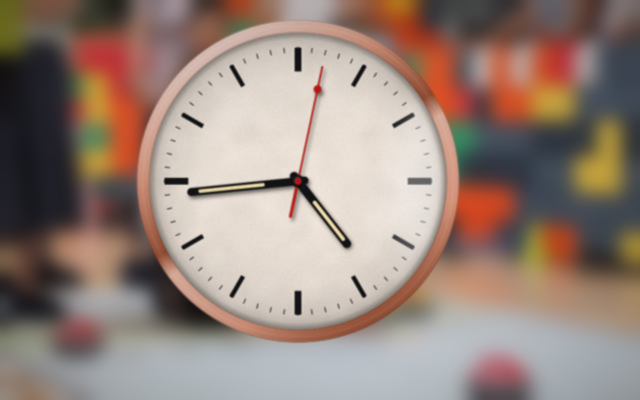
{"hour": 4, "minute": 44, "second": 2}
